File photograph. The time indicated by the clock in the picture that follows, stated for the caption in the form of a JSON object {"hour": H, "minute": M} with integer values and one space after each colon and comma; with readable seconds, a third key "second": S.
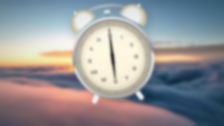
{"hour": 6, "minute": 0}
